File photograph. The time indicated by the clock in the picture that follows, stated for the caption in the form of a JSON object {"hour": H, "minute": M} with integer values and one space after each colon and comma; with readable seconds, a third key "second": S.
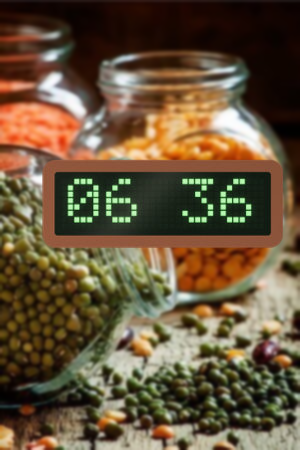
{"hour": 6, "minute": 36}
